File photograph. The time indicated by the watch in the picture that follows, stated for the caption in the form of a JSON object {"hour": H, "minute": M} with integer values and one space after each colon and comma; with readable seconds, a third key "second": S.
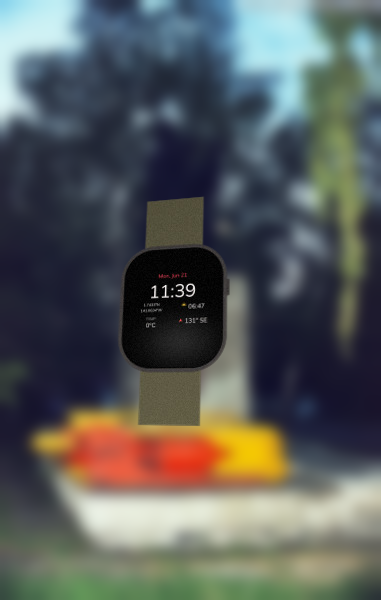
{"hour": 11, "minute": 39}
